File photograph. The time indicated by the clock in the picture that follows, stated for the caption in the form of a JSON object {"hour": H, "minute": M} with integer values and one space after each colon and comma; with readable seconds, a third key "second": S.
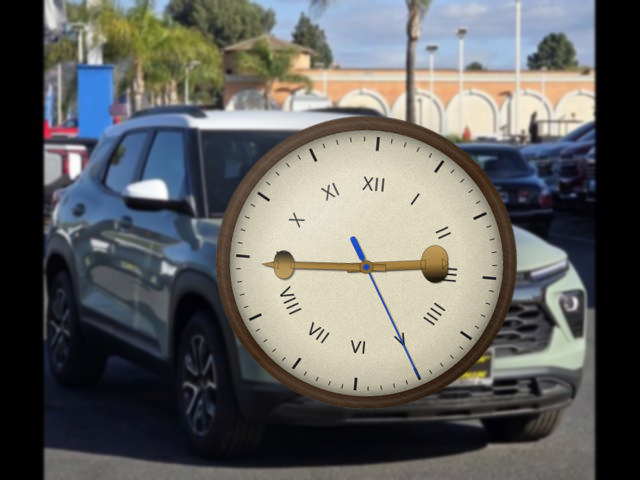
{"hour": 2, "minute": 44, "second": 25}
